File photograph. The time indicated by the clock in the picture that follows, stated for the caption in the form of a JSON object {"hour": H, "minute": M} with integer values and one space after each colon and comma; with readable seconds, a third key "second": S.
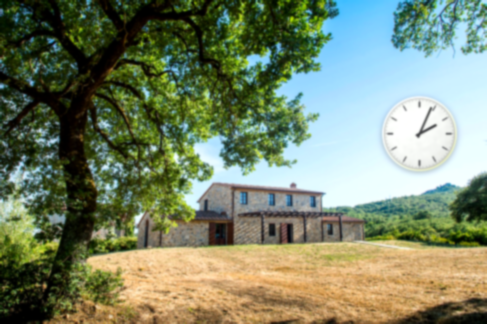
{"hour": 2, "minute": 4}
